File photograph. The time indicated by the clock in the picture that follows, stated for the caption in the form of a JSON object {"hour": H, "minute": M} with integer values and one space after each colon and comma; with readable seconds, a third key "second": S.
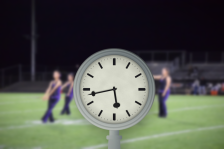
{"hour": 5, "minute": 43}
